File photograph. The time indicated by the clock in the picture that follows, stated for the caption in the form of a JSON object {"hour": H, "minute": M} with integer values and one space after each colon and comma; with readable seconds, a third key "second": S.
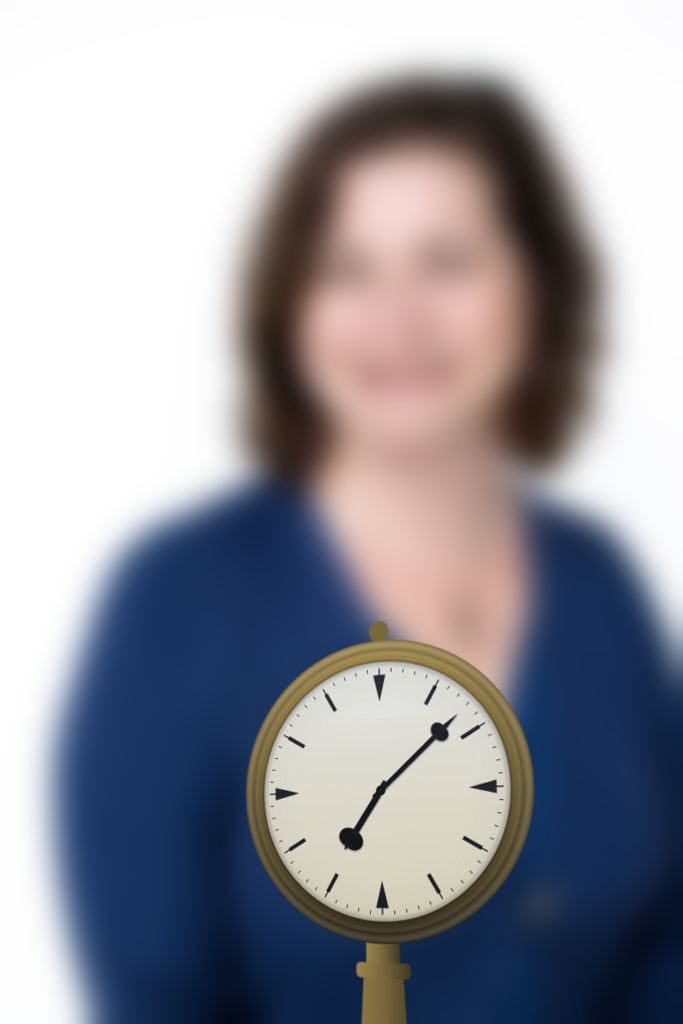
{"hour": 7, "minute": 8}
